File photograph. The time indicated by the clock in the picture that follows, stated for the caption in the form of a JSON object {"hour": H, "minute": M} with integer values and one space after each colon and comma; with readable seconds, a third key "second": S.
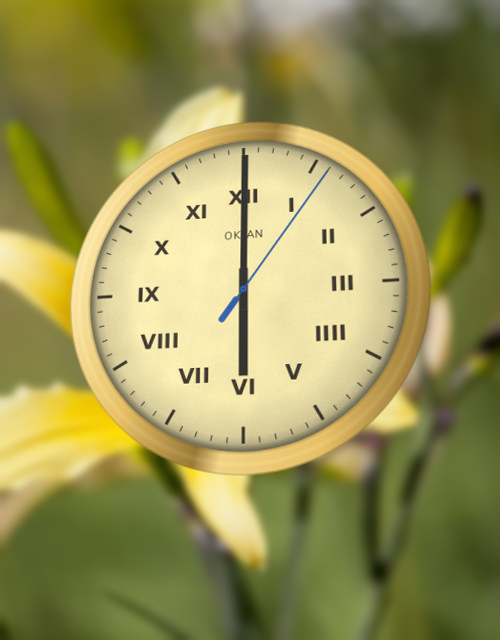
{"hour": 6, "minute": 0, "second": 6}
